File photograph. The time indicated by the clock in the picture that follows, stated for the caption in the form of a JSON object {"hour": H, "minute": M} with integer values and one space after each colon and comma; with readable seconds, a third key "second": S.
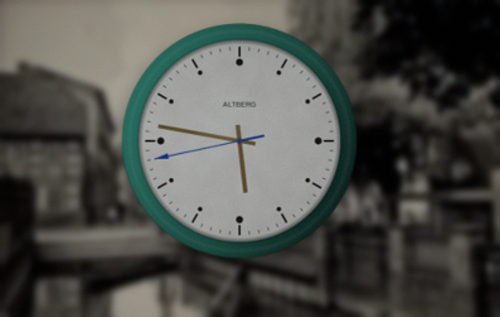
{"hour": 5, "minute": 46, "second": 43}
